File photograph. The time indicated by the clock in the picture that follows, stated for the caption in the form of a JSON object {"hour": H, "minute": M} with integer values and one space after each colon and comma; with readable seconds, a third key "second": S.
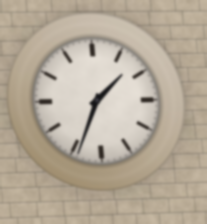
{"hour": 1, "minute": 34}
